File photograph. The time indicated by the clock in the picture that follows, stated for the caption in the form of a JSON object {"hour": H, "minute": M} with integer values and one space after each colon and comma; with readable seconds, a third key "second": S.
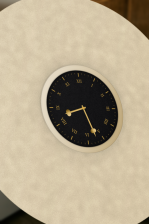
{"hour": 8, "minute": 27}
